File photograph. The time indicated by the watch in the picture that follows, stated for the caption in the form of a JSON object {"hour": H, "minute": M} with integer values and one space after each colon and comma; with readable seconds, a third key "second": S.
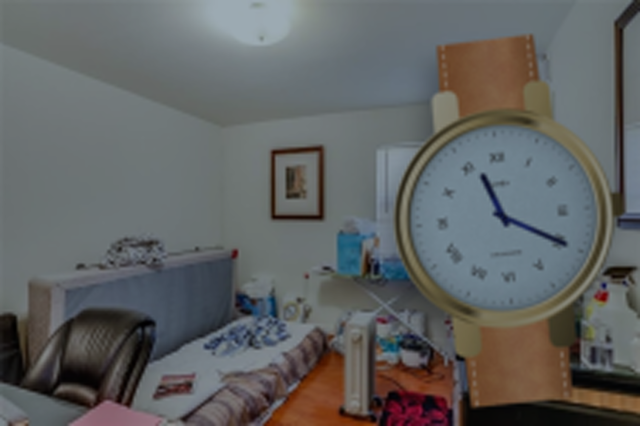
{"hour": 11, "minute": 20}
